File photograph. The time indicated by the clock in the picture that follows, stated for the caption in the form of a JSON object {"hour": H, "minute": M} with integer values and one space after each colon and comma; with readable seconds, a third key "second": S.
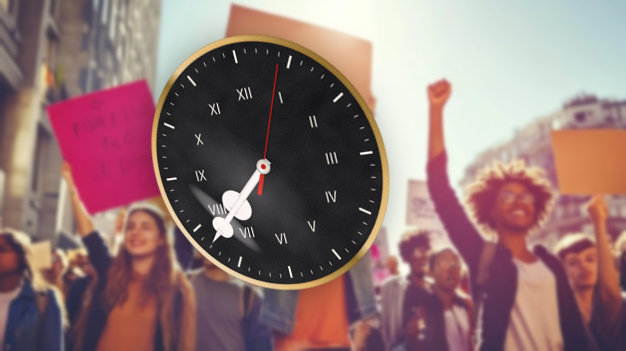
{"hour": 7, "minute": 38, "second": 4}
